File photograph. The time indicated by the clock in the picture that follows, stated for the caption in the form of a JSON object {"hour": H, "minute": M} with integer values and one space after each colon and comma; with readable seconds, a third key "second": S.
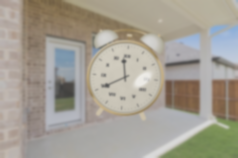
{"hour": 11, "minute": 40}
